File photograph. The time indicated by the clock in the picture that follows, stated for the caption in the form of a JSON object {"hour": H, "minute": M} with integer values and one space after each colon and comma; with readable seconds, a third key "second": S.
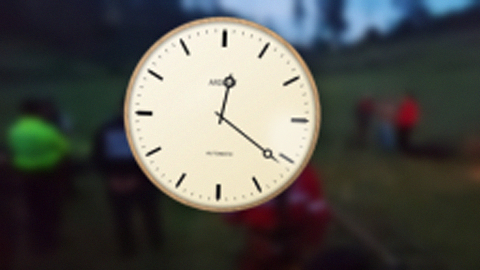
{"hour": 12, "minute": 21}
